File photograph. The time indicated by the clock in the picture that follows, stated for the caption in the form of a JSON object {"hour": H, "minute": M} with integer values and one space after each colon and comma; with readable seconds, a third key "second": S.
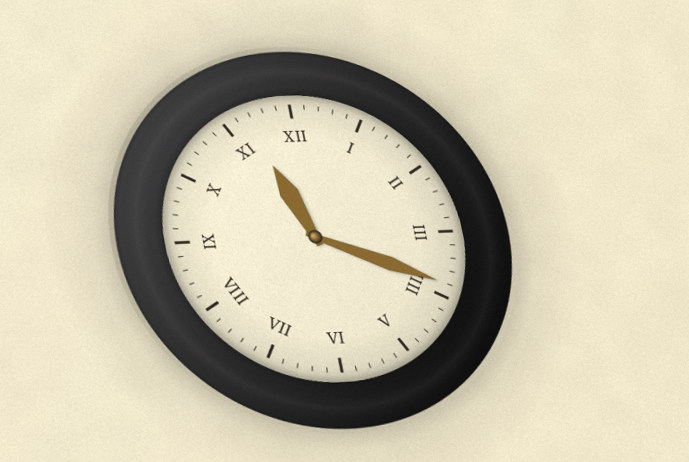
{"hour": 11, "minute": 19}
